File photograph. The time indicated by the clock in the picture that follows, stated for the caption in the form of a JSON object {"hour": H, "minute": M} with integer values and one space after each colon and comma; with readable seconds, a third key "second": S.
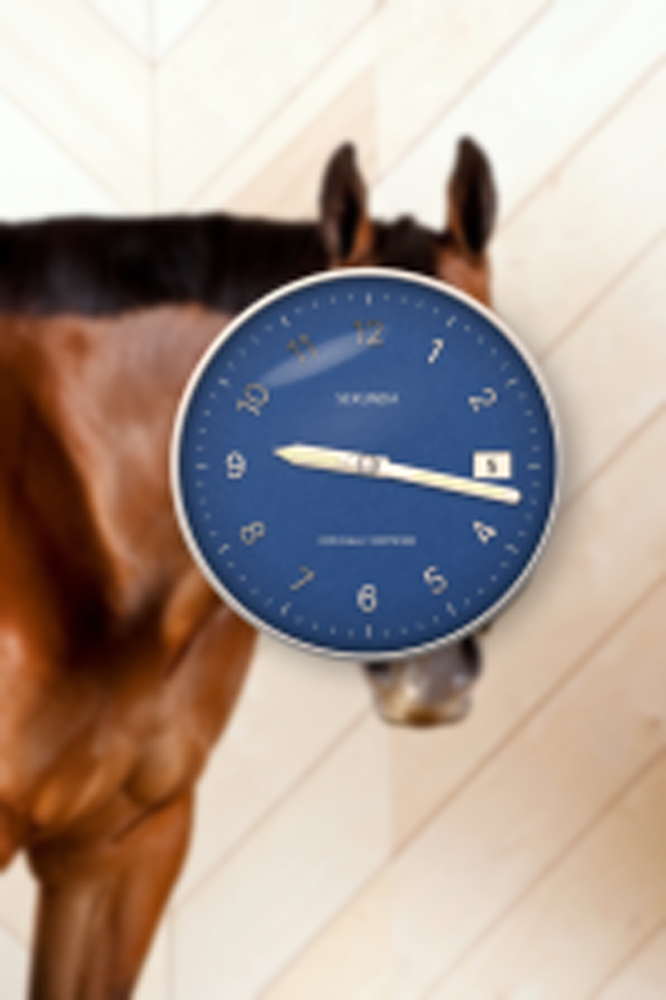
{"hour": 9, "minute": 17}
